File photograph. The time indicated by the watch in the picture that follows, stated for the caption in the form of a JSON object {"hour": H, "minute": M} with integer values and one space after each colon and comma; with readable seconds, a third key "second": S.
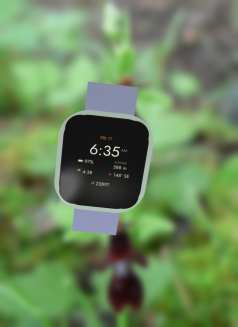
{"hour": 6, "minute": 35}
